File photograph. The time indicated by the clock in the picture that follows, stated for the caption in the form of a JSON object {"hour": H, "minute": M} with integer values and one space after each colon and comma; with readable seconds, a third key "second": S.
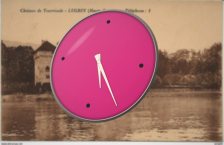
{"hour": 5, "minute": 24}
